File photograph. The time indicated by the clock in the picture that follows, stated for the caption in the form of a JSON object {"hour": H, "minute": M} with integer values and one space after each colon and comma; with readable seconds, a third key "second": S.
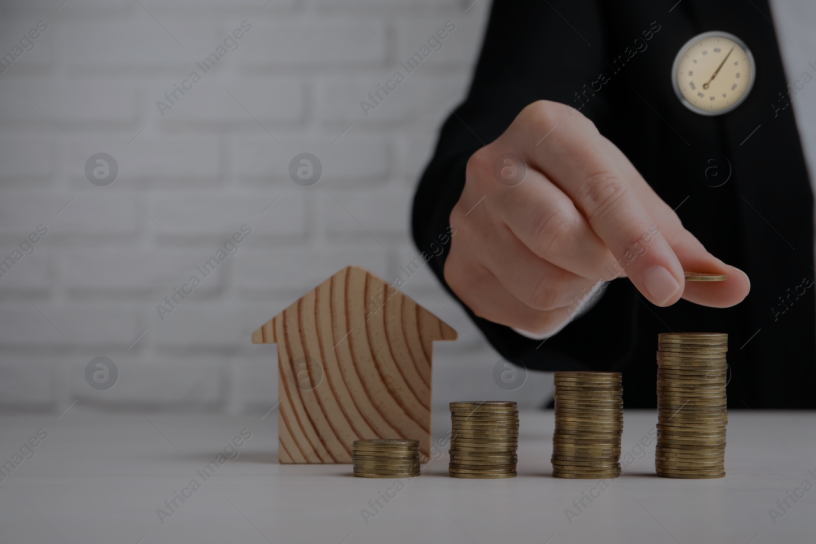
{"hour": 7, "minute": 5}
